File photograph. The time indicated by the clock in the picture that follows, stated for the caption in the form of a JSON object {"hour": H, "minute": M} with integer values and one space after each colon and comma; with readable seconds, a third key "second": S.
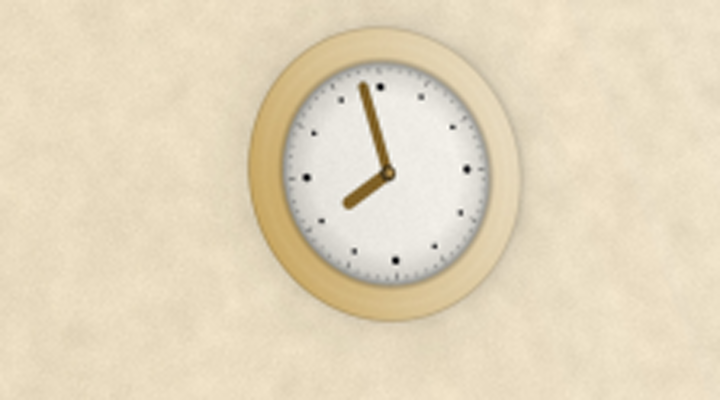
{"hour": 7, "minute": 58}
